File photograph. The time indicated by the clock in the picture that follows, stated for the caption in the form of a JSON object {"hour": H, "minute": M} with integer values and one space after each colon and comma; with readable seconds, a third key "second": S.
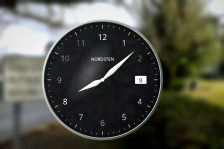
{"hour": 8, "minute": 8}
